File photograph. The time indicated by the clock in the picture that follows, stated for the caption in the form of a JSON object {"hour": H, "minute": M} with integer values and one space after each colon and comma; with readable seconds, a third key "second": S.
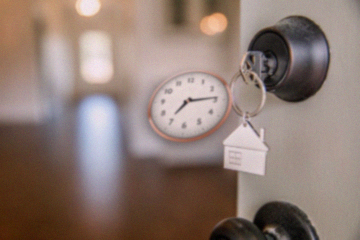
{"hour": 7, "minute": 14}
